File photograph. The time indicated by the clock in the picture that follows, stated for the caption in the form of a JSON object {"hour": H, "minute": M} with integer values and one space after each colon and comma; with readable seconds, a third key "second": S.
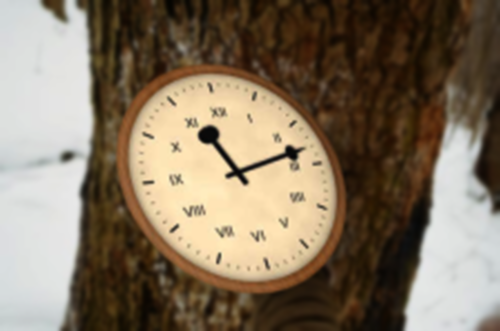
{"hour": 11, "minute": 13}
